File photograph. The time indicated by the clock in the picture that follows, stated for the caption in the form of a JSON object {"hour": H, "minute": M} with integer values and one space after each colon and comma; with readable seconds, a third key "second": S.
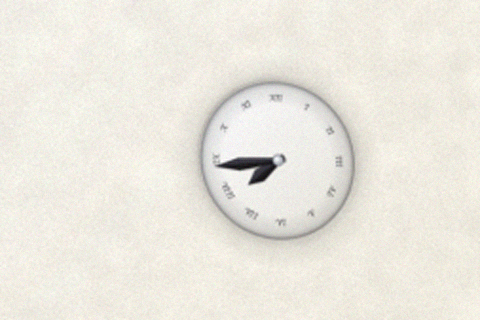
{"hour": 7, "minute": 44}
